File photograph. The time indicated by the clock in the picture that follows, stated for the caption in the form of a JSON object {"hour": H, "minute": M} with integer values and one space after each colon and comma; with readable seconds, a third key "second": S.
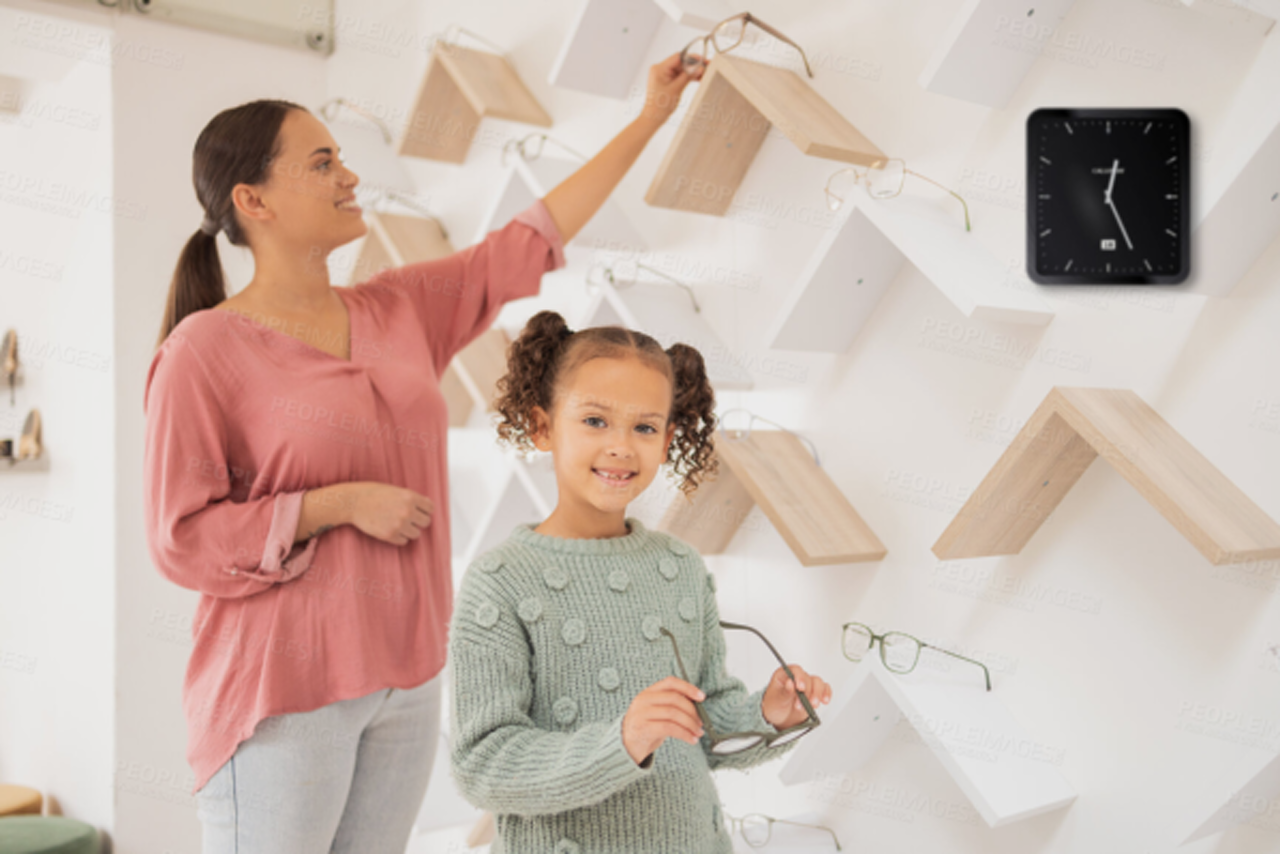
{"hour": 12, "minute": 26}
